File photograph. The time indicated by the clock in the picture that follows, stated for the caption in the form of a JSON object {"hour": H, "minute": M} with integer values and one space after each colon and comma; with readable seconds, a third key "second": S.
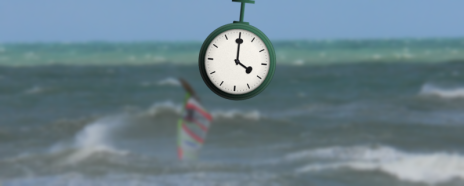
{"hour": 4, "minute": 0}
